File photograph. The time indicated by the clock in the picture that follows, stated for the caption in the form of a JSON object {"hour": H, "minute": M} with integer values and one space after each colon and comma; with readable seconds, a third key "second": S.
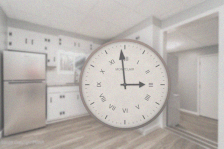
{"hour": 2, "minute": 59}
